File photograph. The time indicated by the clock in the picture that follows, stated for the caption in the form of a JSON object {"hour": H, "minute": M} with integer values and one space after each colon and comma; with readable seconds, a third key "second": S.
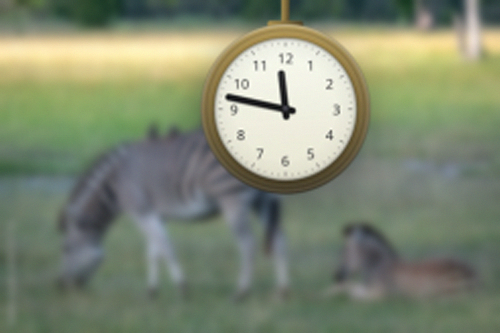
{"hour": 11, "minute": 47}
